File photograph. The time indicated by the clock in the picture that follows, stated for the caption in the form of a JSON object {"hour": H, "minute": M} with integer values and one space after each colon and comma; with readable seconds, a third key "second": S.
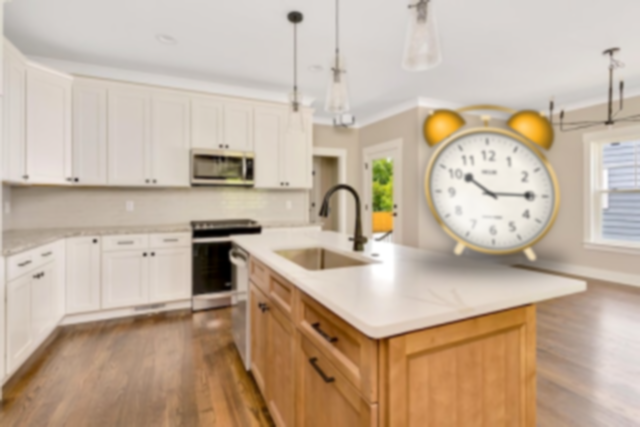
{"hour": 10, "minute": 15}
